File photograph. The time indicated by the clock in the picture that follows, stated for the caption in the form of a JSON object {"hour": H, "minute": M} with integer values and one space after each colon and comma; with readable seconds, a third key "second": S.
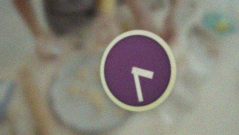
{"hour": 3, "minute": 28}
